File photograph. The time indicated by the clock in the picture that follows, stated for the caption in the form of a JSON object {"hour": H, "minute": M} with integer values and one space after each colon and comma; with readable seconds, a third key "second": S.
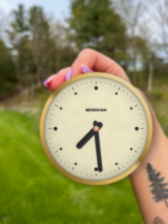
{"hour": 7, "minute": 29}
